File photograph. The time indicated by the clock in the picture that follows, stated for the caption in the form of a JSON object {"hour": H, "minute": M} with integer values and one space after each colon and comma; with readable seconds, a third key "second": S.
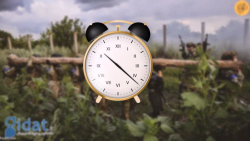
{"hour": 10, "minute": 22}
